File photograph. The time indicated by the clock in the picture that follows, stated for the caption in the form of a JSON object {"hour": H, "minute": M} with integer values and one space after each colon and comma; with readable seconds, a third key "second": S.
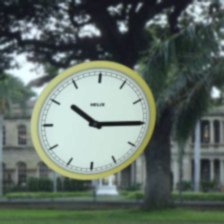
{"hour": 10, "minute": 15}
